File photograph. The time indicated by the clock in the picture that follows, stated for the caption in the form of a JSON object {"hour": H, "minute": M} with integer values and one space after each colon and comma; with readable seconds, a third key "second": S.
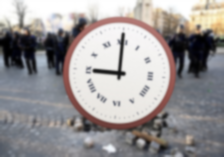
{"hour": 9, "minute": 0}
